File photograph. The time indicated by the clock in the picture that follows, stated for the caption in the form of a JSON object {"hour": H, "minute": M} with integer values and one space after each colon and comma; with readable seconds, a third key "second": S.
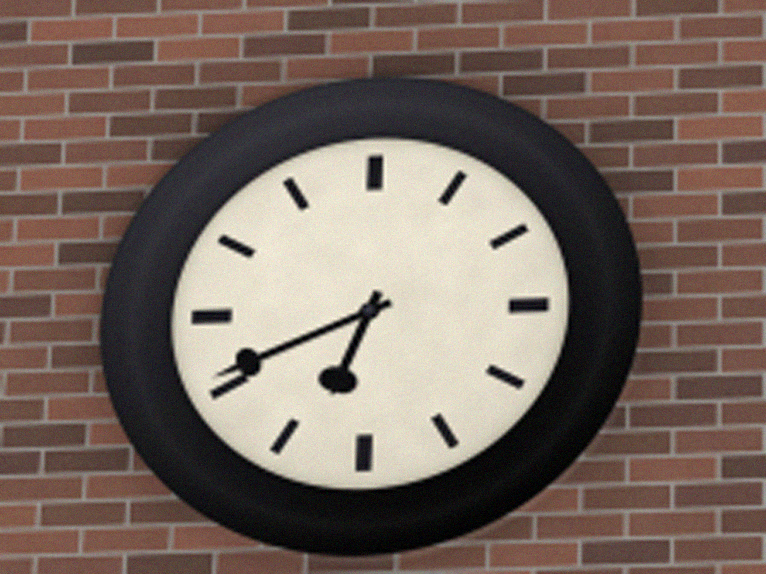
{"hour": 6, "minute": 41}
